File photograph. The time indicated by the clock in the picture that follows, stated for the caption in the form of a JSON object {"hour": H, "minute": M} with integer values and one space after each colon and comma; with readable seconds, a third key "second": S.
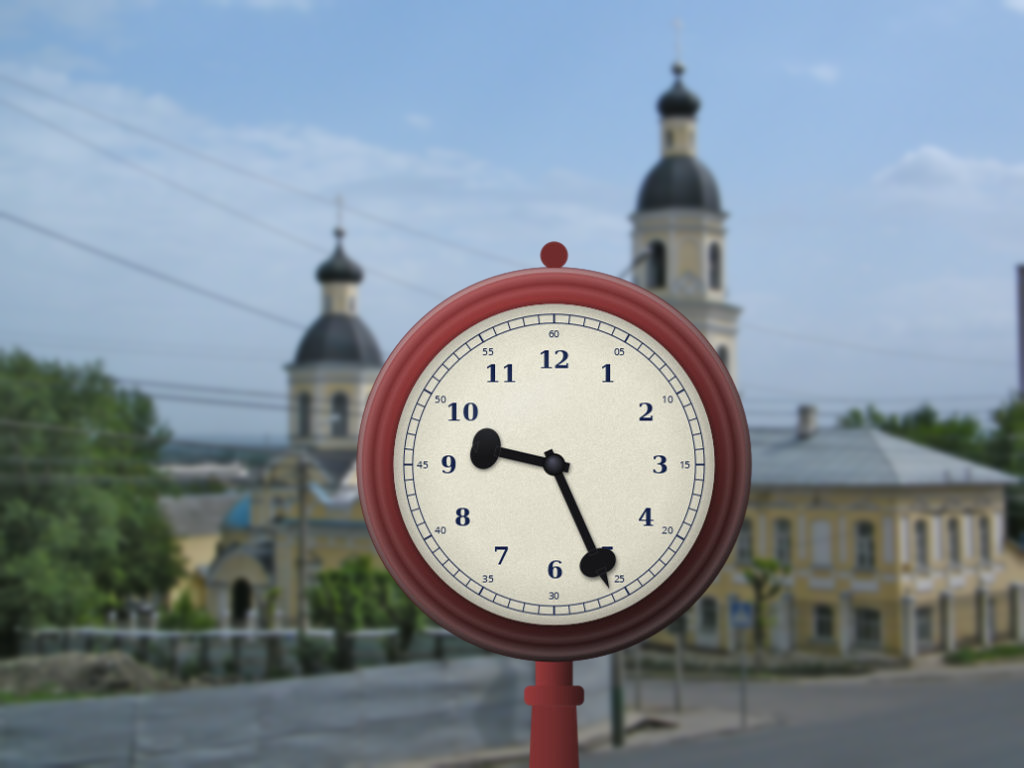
{"hour": 9, "minute": 26}
